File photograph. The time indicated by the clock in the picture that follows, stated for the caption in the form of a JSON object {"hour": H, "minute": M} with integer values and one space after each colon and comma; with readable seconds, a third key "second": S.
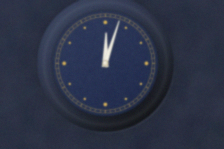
{"hour": 12, "minute": 3}
